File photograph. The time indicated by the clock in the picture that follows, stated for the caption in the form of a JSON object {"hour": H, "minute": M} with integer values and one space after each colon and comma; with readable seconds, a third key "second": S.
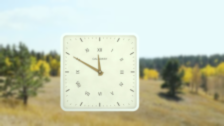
{"hour": 11, "minute": 50}
